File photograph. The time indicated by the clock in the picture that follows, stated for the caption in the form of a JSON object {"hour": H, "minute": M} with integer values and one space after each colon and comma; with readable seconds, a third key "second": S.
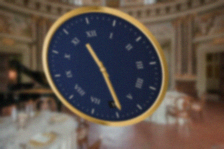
{"hour": 11, "minute": 29}
